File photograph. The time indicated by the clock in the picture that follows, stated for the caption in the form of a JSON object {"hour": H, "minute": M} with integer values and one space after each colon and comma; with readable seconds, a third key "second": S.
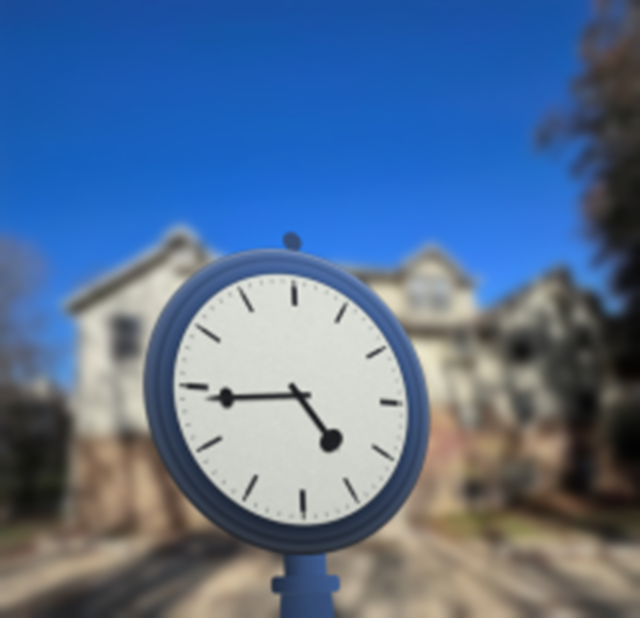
{"hour": 4, "minute": 44}
